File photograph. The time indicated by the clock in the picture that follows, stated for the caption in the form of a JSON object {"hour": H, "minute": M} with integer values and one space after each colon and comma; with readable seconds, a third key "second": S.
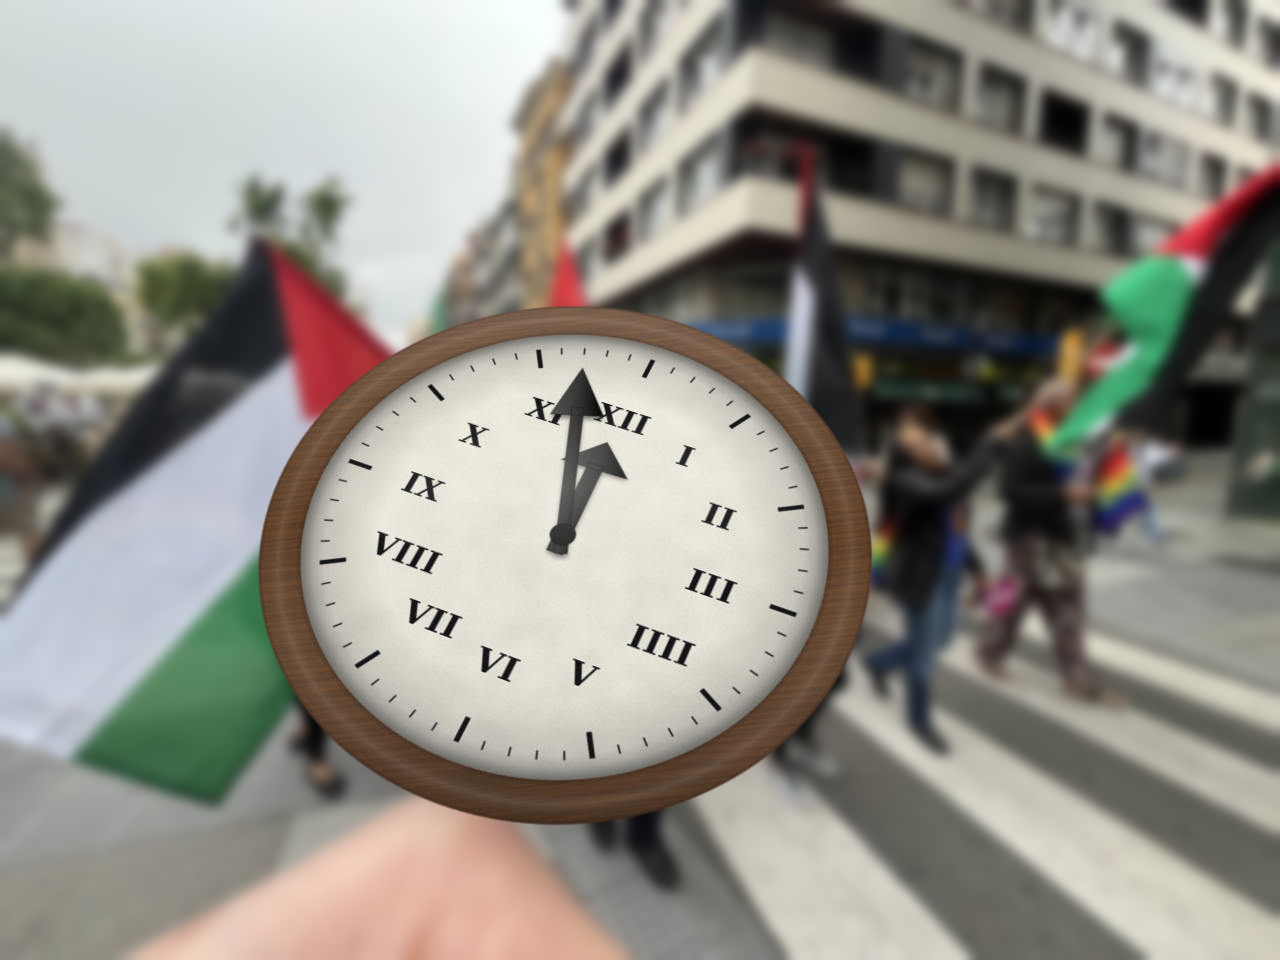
{"hour": 11, "minute": 57}
